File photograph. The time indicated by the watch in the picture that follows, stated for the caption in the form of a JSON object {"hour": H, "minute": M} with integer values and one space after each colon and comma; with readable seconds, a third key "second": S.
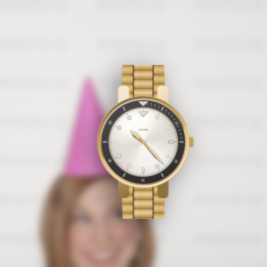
{"hour": 10, "minute": 23}
